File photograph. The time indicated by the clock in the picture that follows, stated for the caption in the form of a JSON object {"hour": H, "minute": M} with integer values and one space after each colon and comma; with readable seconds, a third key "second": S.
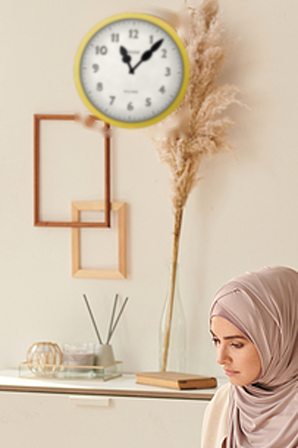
{"hour": 11, "minute": 7}
